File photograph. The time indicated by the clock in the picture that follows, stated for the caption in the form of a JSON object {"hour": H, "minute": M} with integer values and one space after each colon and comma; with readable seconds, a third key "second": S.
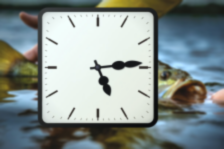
{"hour": 5, "minute": 14}
